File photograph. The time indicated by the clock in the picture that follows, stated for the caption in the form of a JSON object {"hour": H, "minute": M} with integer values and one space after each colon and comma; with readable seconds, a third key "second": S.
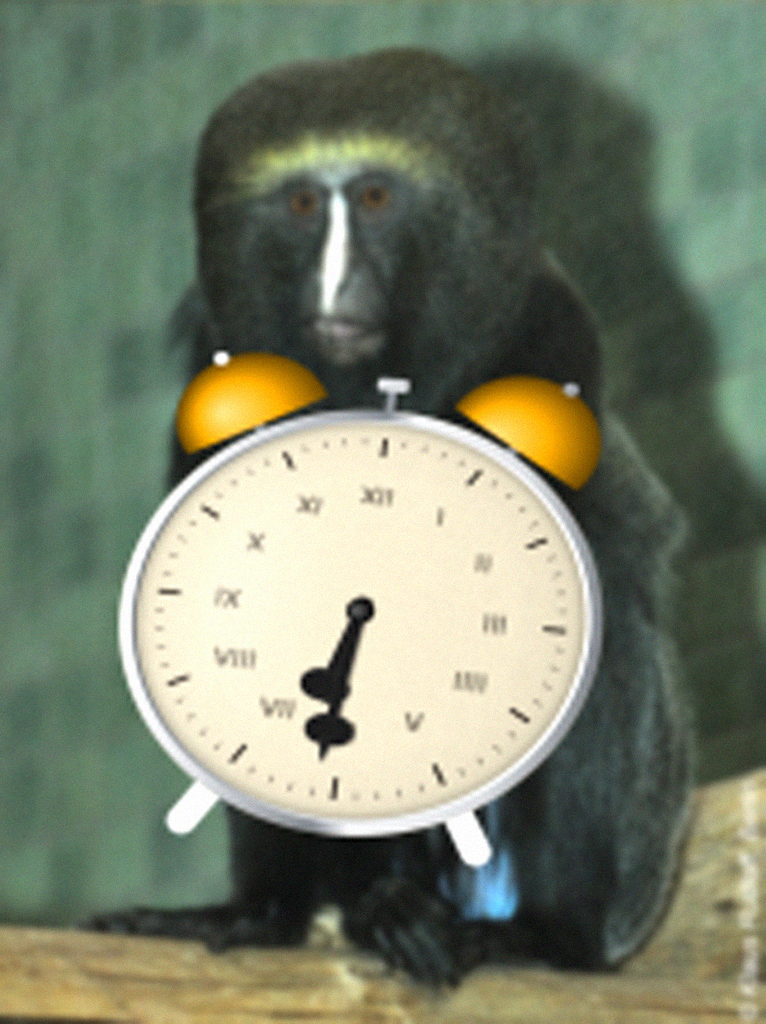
{"hour": 6, "minute": 31}
